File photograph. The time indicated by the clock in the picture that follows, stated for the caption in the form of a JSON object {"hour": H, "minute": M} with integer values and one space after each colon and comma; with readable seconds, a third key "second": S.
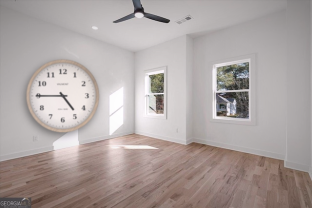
{"hour": 4, "minute": 45}
